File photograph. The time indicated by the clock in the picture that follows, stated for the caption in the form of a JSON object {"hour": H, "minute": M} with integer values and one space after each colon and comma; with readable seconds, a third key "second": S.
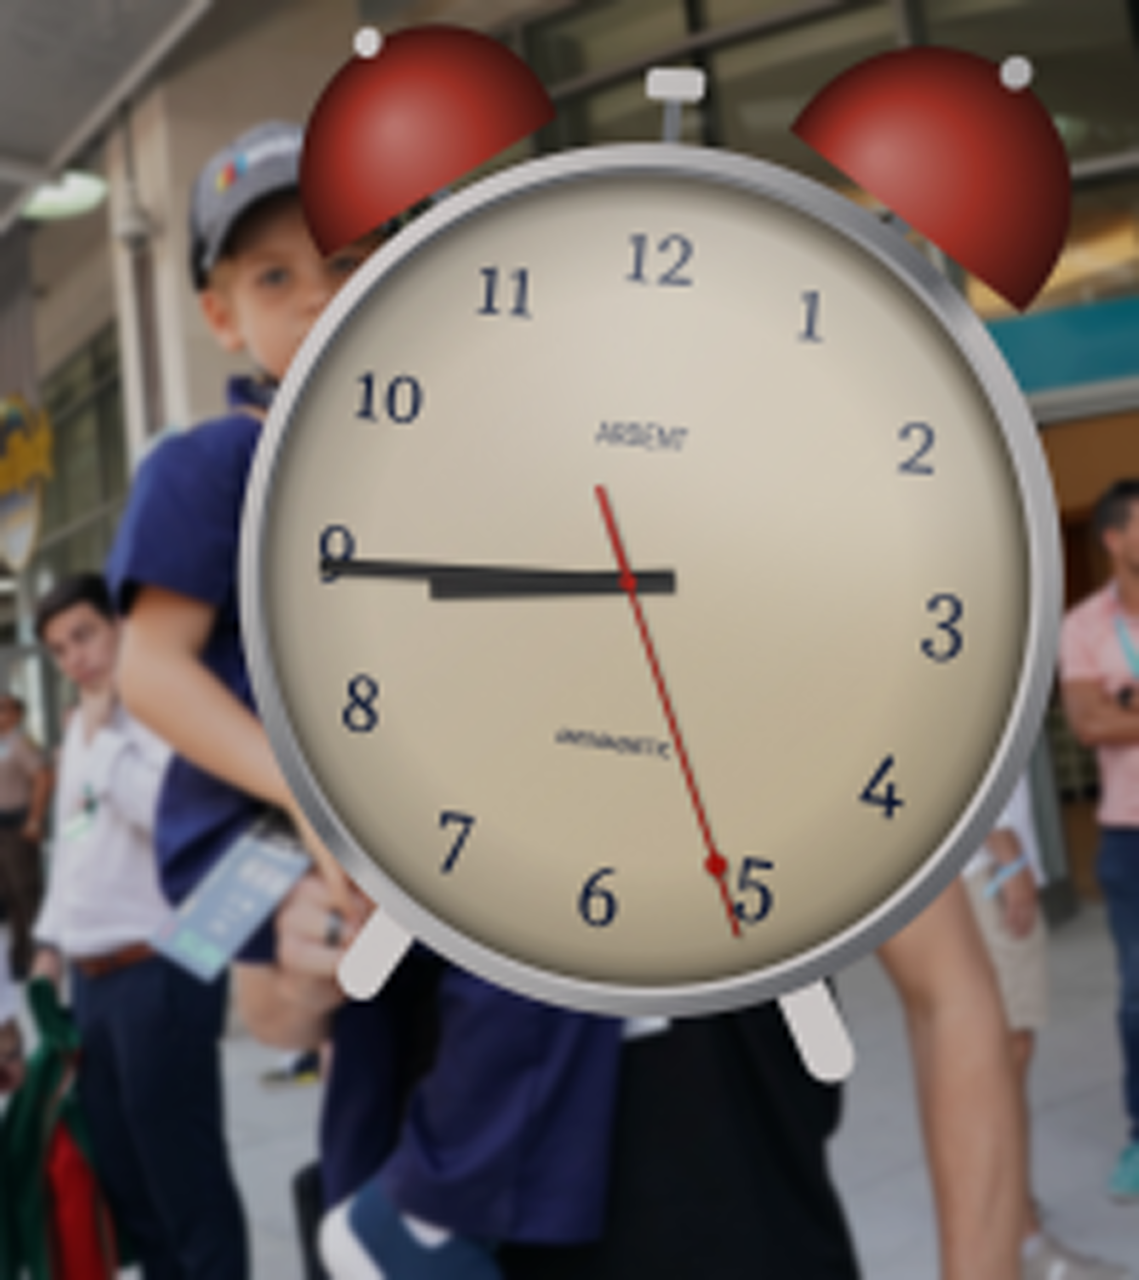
{"hour": 8, "minute": 44, "second": 26}
